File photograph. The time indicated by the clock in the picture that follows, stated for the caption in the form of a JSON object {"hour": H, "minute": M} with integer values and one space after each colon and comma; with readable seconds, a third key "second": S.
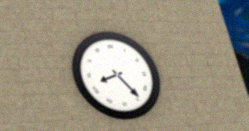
{"hour": 8, "minute": 24}
